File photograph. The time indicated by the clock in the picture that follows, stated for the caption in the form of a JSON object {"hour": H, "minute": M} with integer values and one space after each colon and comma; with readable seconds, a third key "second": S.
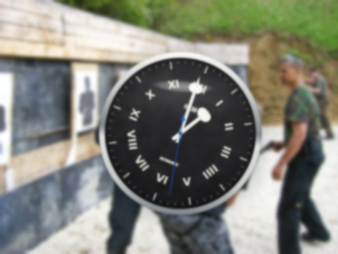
{"hour": 12, "minute": 59, "second": 28}
